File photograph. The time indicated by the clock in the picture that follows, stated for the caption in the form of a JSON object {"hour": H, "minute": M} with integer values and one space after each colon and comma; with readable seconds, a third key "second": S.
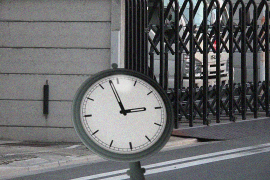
{"hour": 2, "minute": 58}
